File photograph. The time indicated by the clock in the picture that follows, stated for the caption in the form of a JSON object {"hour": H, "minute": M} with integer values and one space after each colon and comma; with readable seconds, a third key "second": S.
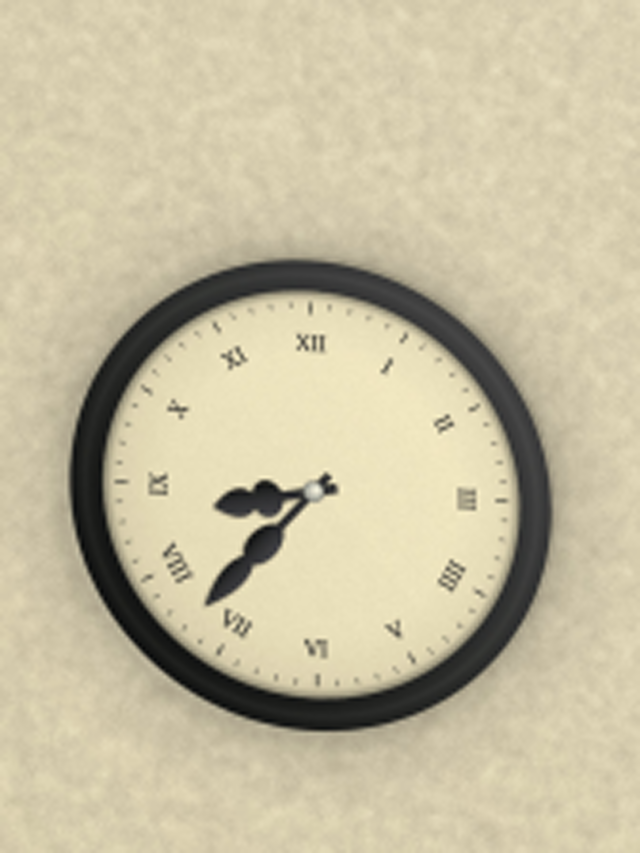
{"hour": 8, "minute": 37}
